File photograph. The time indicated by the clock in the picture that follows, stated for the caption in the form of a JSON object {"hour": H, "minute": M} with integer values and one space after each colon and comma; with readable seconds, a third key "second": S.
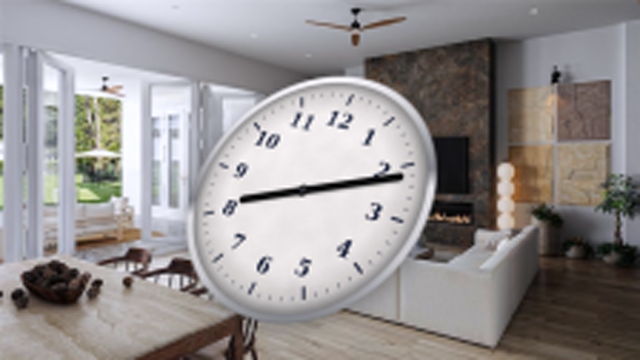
{"hour": 8, "minute": 11}
